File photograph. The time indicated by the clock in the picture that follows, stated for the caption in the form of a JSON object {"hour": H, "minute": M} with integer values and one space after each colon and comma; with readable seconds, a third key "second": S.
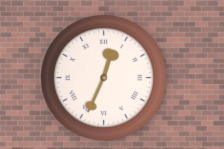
{"hour": 12, "minute": 34}
